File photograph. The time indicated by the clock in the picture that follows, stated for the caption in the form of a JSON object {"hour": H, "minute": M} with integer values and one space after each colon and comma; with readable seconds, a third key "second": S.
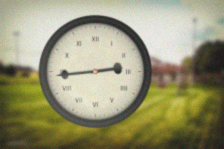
{"hour": 2, "minute": 44}
